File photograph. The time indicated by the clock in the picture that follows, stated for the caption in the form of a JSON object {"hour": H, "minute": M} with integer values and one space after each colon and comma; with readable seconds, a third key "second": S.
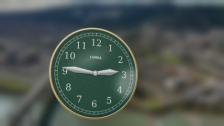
{"hour": 2, "minute": 46}
